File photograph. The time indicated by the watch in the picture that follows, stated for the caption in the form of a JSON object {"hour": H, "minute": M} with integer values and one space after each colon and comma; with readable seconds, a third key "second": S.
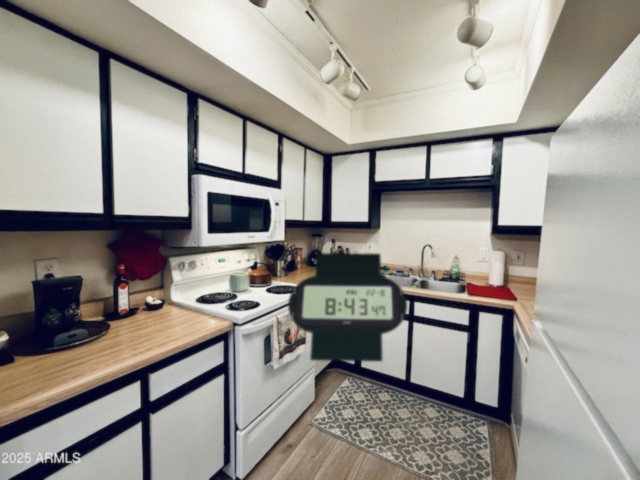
{"hour": 8, "minute": 43}
